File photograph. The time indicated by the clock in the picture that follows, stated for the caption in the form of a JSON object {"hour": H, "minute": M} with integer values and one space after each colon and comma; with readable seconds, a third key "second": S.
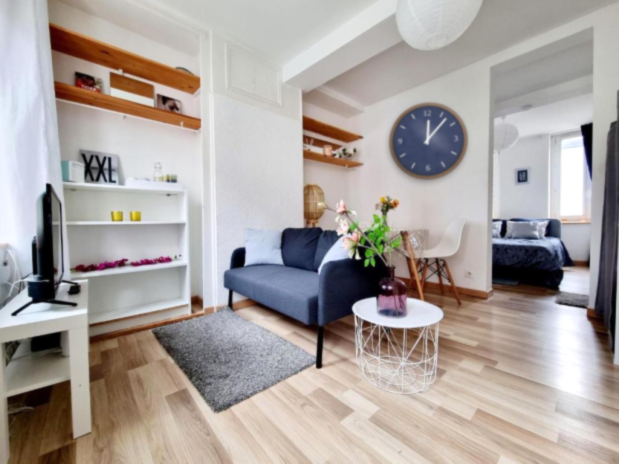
{"hour": 12, "minute": 7}
